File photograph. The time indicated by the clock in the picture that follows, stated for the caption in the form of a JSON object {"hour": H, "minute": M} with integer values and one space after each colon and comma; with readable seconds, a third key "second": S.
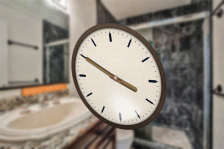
{"hour": 3, "minute": 50}
